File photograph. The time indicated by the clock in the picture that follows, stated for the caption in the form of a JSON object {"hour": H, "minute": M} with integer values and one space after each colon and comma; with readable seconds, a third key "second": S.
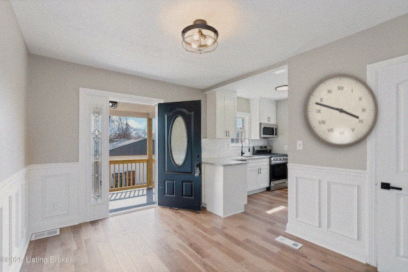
{"hour": 3, "minute": 48}
